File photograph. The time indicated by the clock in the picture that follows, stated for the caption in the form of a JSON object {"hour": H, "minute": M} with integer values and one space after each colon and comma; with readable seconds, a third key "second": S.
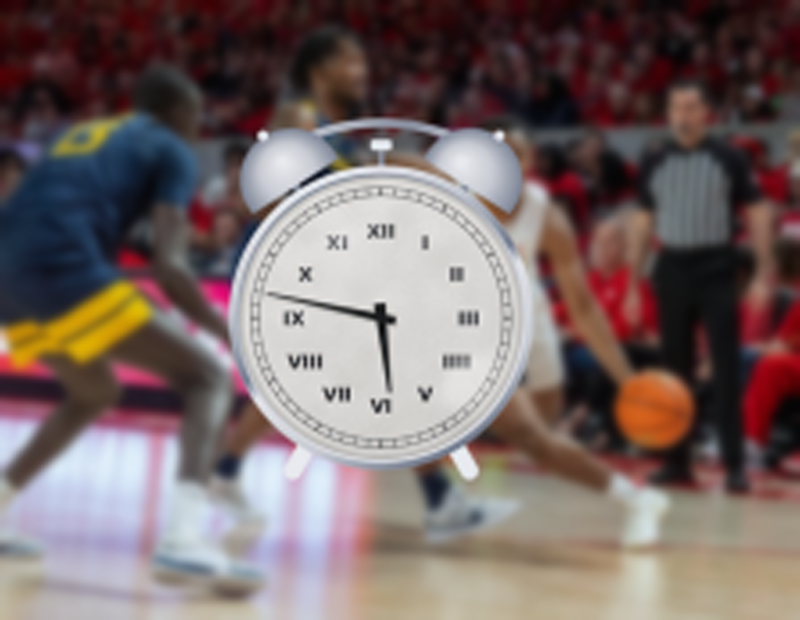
{"hour": 5, "minute": 47}
